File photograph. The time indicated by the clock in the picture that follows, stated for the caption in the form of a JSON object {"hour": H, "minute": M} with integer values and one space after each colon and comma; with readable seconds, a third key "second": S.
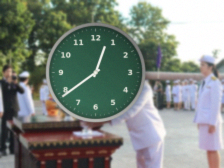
{"hour": 12, "minute": 39}
